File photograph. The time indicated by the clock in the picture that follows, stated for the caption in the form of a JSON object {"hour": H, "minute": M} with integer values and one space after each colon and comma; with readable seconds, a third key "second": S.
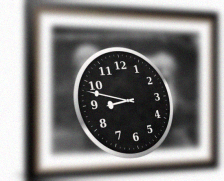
{"hour": 8, "minute": 48}
